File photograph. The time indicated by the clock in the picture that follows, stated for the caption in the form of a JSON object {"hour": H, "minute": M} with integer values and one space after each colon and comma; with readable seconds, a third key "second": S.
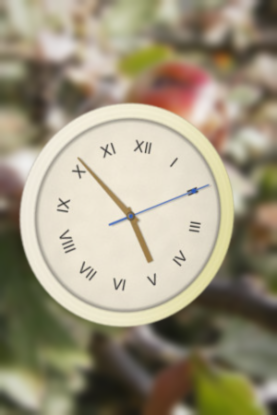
{"hour": 4, "minute": 51, "second": 10}
